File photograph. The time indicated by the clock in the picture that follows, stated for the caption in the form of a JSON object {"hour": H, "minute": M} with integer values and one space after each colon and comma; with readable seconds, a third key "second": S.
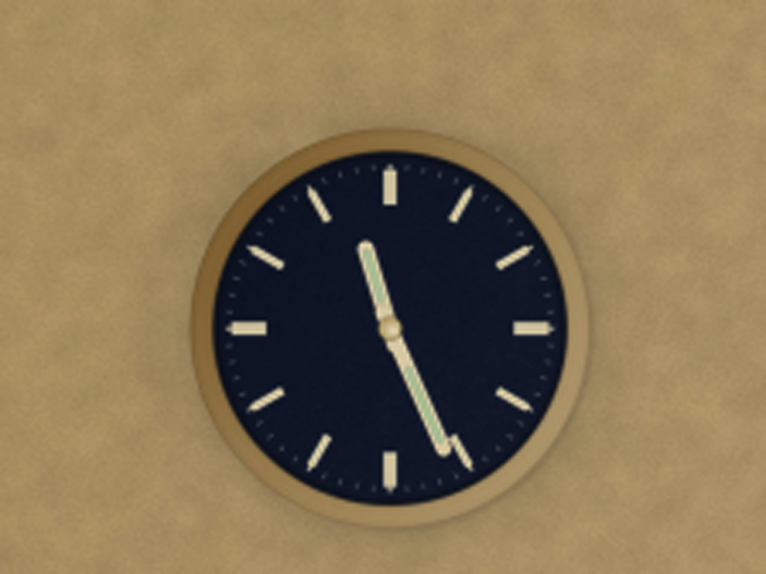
{"hour": 11, "minute": 26}
